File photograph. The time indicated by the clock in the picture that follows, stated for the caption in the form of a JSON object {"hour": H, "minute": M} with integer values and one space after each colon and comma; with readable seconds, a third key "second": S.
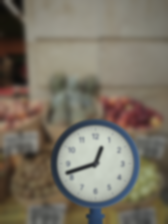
{"hour": 12, "minute": 42}
